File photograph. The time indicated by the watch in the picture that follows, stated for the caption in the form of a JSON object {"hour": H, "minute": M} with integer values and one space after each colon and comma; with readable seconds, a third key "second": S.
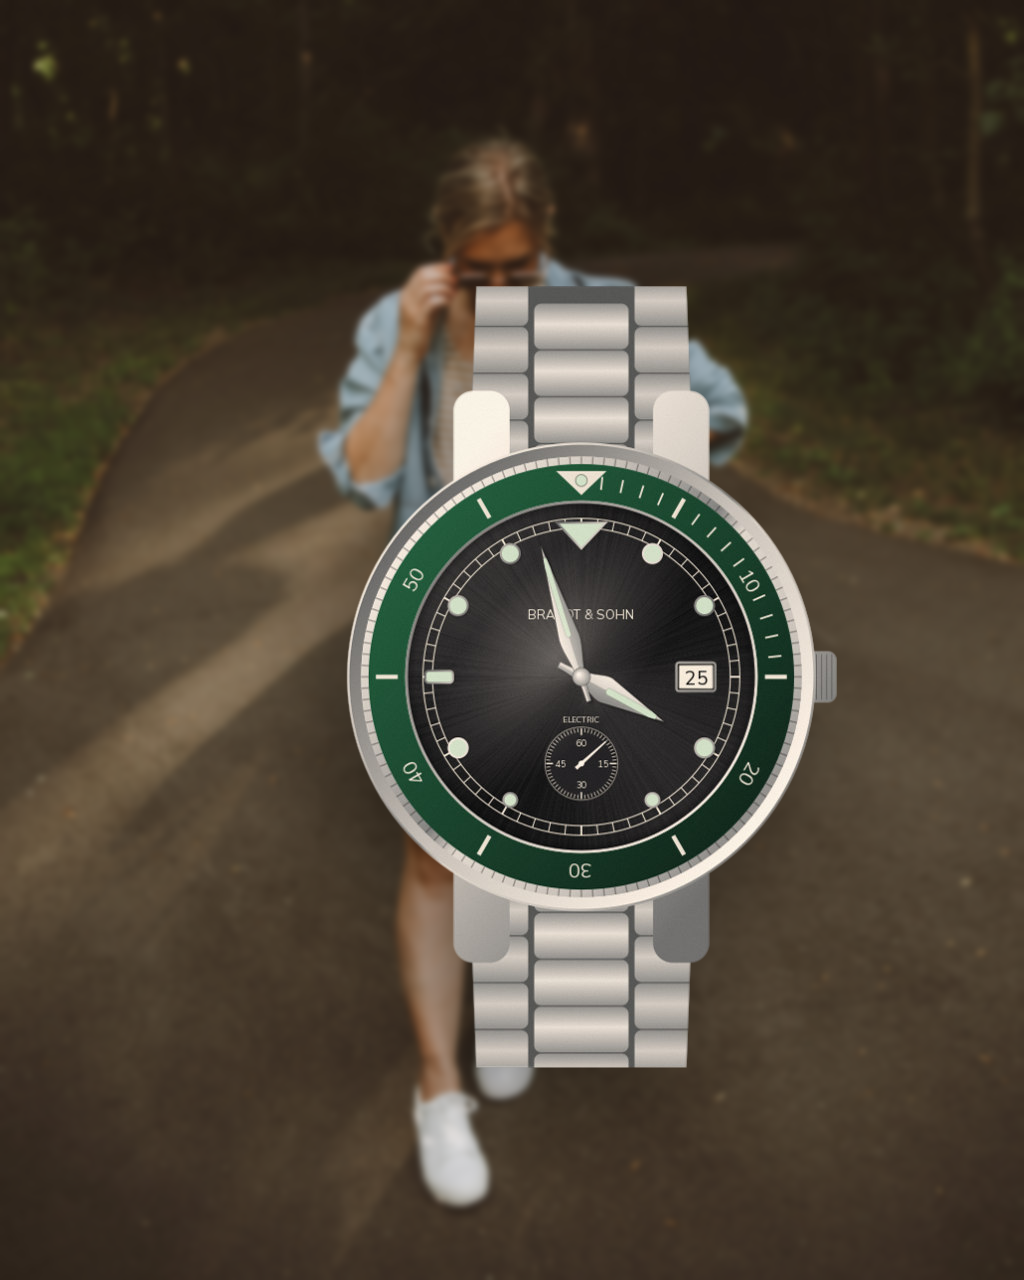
{"hour": 3, "minute": 57, "second": 8}
